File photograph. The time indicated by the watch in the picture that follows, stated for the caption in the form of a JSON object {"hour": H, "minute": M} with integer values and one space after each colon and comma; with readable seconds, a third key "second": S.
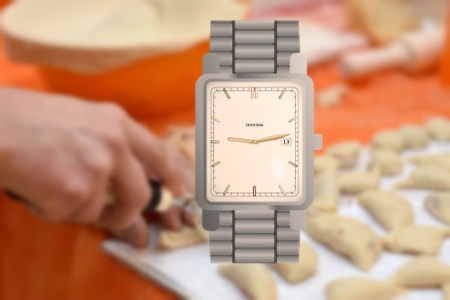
{"hour": 9, "minute": 13}
